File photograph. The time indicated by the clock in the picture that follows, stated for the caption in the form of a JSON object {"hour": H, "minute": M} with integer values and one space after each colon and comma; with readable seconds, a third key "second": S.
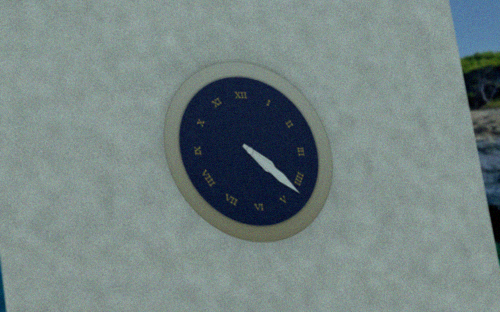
{"hour": 4, "minute": 22}
